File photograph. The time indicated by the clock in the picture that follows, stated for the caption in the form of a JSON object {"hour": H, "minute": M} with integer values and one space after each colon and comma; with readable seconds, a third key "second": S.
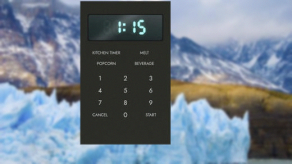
{"hour": 1, "minute": 15}
